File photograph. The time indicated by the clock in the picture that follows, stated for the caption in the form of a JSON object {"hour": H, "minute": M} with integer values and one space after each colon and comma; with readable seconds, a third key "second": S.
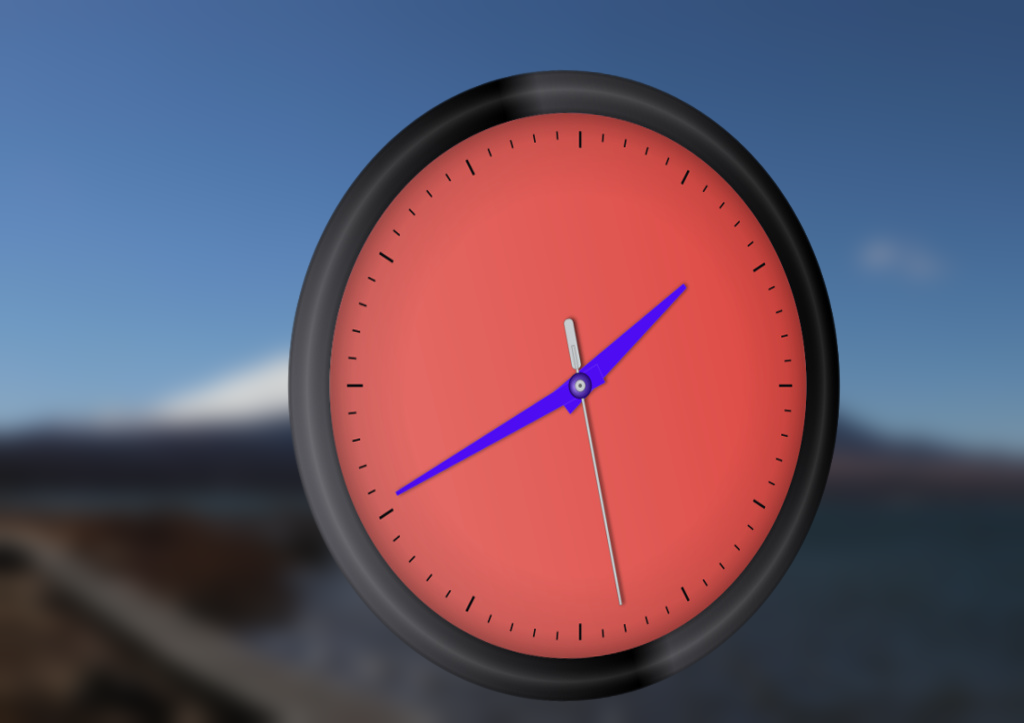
{"hour": 1, "minute": 40, "second": 28}
